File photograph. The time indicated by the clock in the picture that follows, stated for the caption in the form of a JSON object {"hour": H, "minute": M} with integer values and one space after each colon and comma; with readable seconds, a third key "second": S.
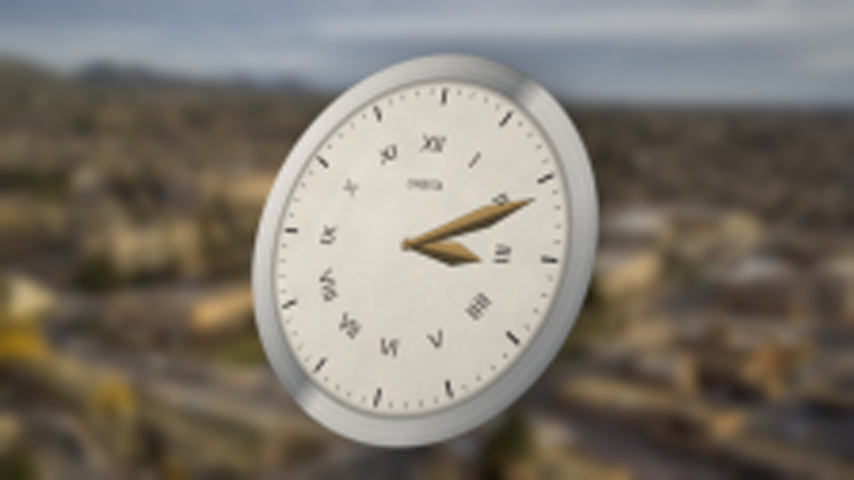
{"hour": 3, "minute": 11}
